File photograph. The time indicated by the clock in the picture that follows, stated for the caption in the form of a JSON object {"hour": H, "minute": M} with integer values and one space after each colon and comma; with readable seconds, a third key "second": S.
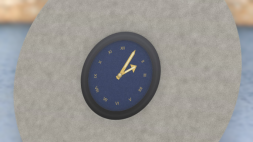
{"hour": 2, "minute": 5}
